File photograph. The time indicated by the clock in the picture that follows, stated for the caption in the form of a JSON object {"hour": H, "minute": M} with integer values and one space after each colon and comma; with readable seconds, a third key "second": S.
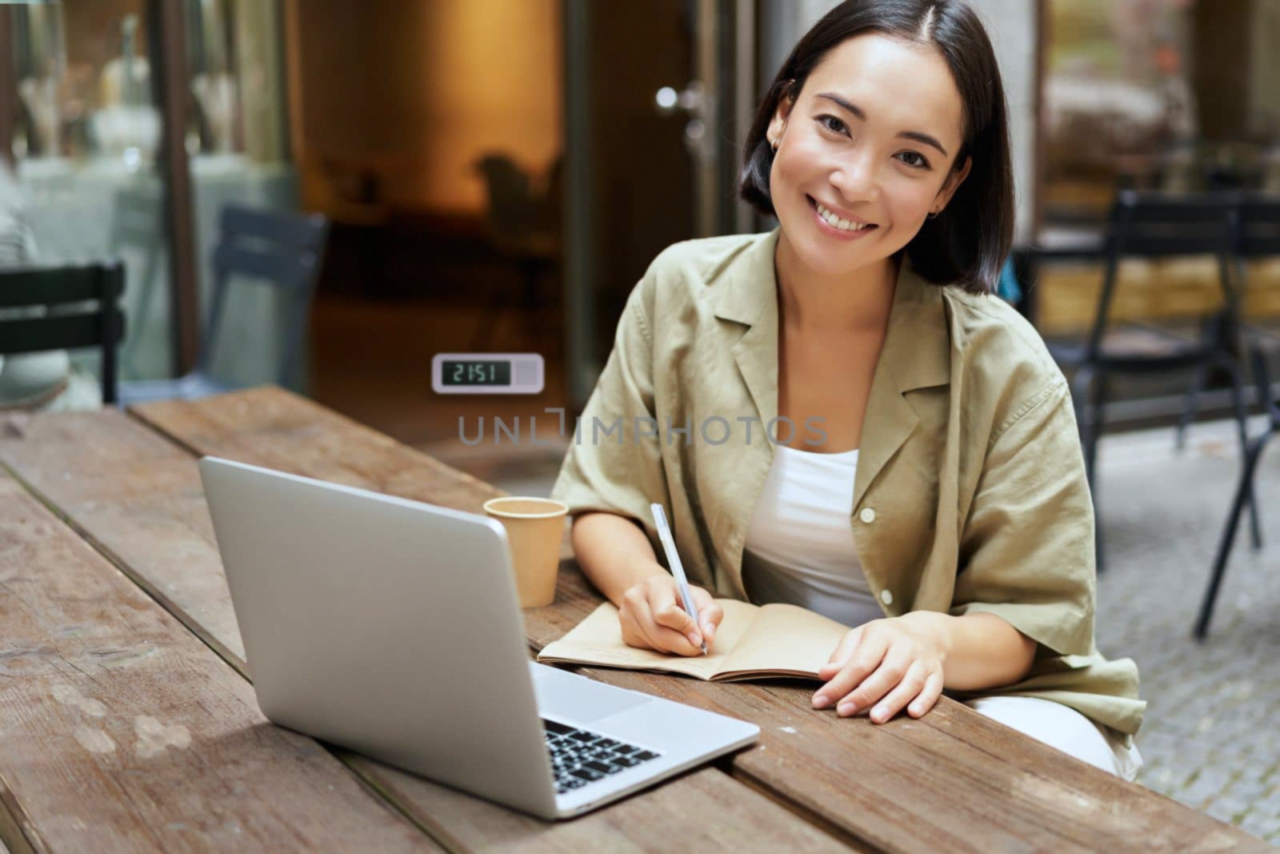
{"hour": 21, "minute": 51}
